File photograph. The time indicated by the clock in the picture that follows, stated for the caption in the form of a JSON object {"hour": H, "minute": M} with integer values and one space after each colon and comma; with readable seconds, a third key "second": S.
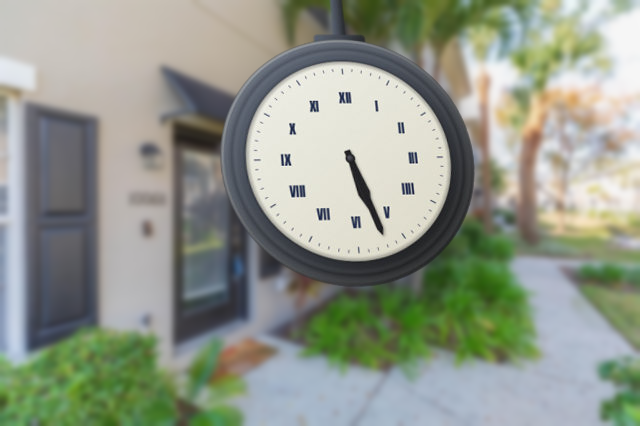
{"hour": 5, "minute": 27}
